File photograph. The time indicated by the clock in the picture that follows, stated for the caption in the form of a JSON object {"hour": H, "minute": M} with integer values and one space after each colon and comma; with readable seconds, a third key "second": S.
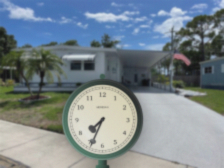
{"hour": 7, "minute": 34}
